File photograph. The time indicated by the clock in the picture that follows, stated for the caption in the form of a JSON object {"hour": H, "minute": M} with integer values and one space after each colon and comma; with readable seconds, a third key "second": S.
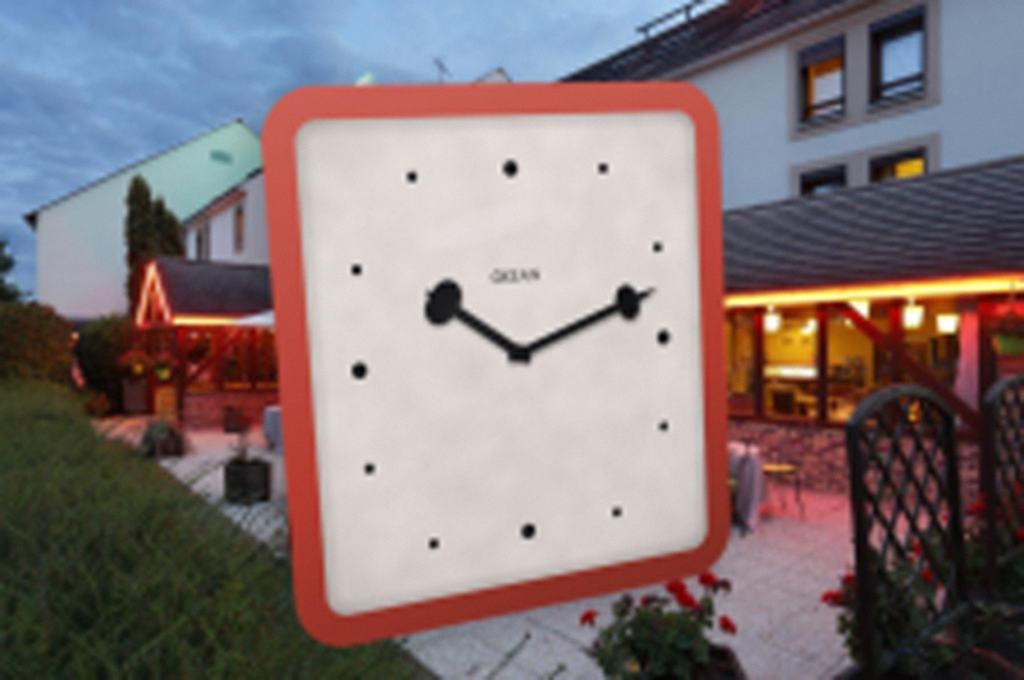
{"hour": 10, "minute": 12}
